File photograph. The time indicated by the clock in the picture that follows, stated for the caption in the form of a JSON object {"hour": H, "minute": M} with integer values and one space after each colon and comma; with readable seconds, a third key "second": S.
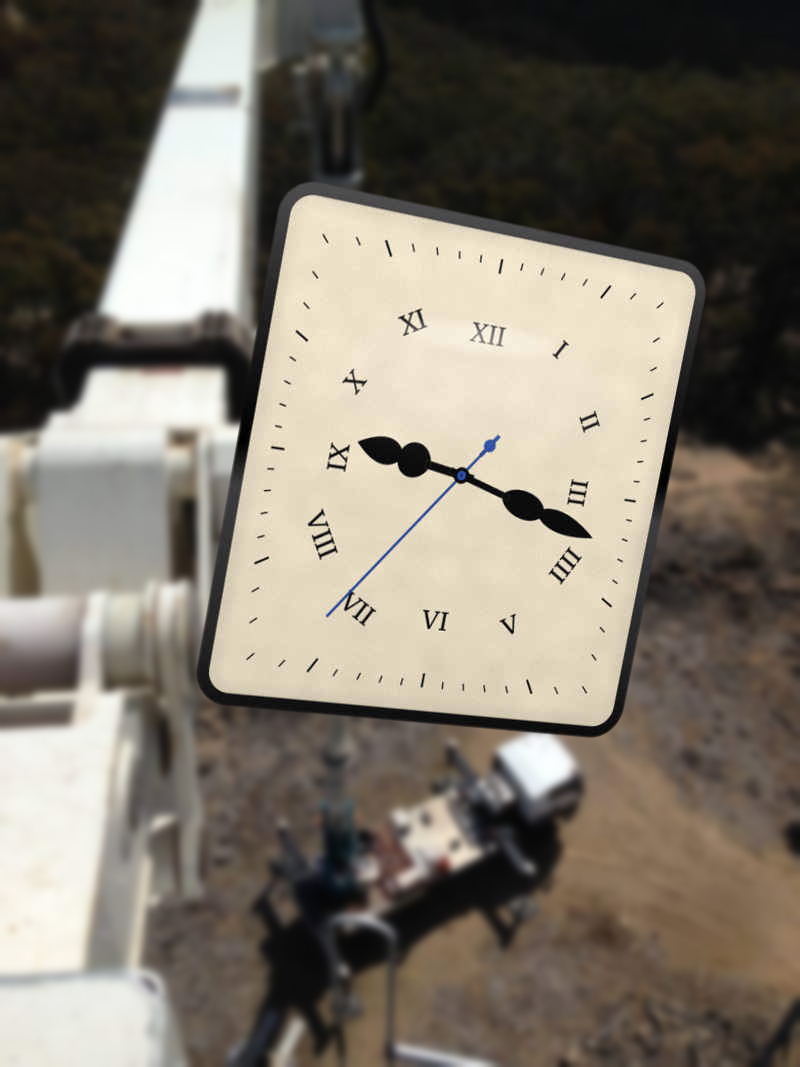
{"hour": 9, "minute": 17, "second": 36}
